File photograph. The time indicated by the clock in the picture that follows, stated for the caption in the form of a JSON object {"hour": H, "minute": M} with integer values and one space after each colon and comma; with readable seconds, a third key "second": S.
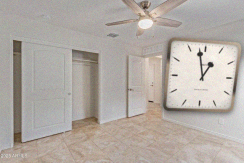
{"hour": 12, "minute": 58}
